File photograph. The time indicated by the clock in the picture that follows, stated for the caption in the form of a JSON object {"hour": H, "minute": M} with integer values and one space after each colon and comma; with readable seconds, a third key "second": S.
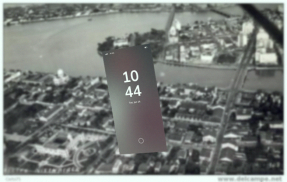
{"hour": 10, "minute": 44}
